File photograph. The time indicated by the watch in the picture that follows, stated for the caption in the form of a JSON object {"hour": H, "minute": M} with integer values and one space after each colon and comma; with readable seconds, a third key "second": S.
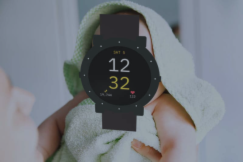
{"hour": 12, "minute": 32}
